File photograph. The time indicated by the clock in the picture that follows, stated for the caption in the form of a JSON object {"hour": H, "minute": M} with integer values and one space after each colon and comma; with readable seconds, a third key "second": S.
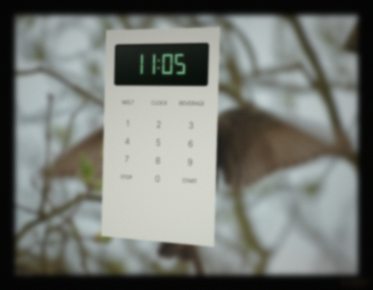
{"hour": 11, "minute": 5}
